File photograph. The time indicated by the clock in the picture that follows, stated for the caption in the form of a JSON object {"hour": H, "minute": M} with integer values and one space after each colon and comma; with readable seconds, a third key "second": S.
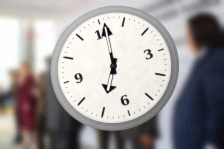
{"hour": 7, "minute": 1}
